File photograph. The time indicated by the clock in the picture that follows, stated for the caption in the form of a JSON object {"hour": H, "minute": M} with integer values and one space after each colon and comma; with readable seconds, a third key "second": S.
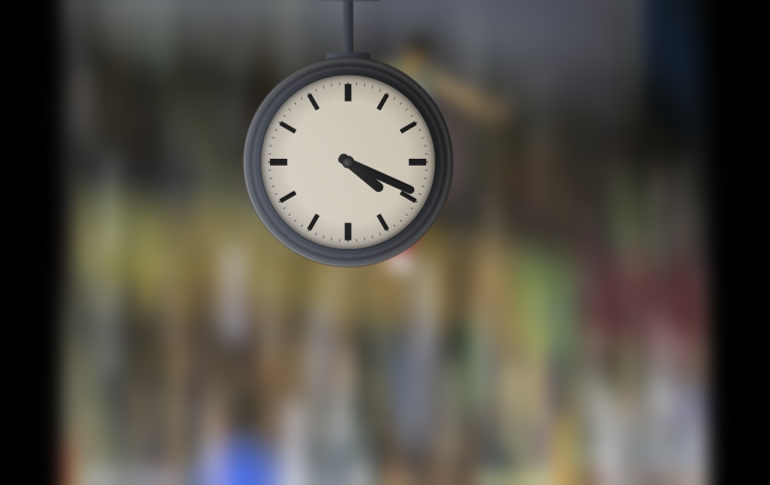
{"hour": 4, "minute": 19}
